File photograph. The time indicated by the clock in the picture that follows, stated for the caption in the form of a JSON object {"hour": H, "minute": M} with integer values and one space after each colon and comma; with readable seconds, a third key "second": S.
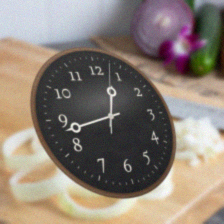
{"hour": 12, "minute": 43, "second": 3}
